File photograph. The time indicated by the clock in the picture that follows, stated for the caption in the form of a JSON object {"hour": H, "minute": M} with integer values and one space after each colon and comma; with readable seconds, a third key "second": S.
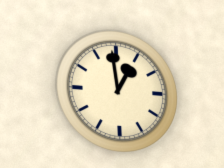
{"hour": 12, "minute": 59}
